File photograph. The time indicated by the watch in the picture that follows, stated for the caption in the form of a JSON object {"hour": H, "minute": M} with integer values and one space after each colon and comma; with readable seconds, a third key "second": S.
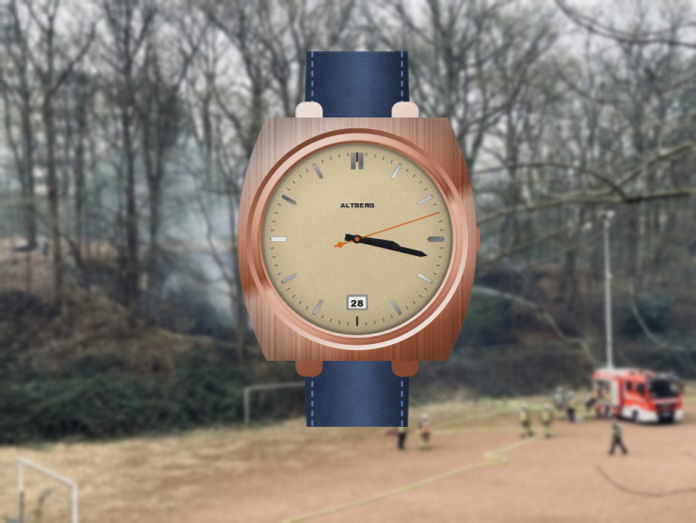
{"hour": 3, "minute": 17, "second": 12}
